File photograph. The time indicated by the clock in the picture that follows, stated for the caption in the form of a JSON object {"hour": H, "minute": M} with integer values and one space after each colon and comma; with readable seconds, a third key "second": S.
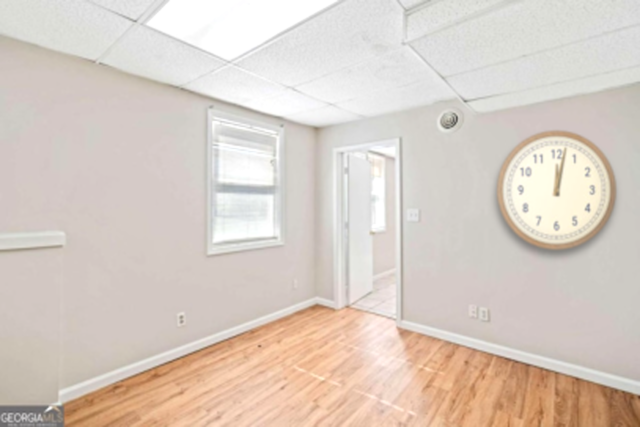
{"hour": 12, "minute": 2}
